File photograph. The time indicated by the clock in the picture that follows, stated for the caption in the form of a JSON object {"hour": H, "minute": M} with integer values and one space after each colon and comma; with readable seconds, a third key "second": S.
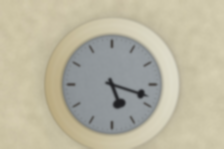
{"hour": 5, "minute": 18}
